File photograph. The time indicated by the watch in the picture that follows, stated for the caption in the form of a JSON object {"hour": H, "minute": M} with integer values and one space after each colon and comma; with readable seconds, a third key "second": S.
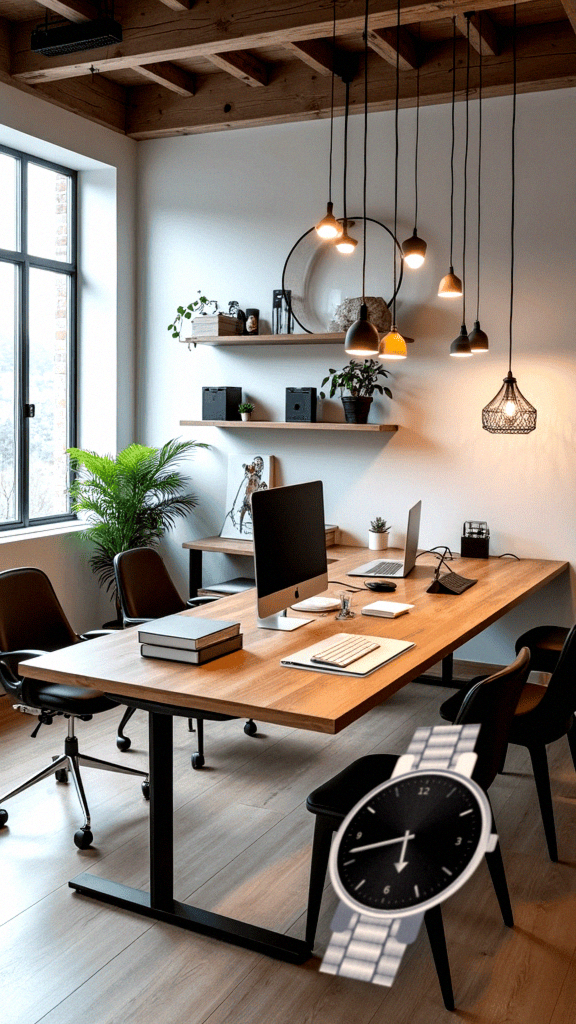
{"hour": 5, "minute": 42}
